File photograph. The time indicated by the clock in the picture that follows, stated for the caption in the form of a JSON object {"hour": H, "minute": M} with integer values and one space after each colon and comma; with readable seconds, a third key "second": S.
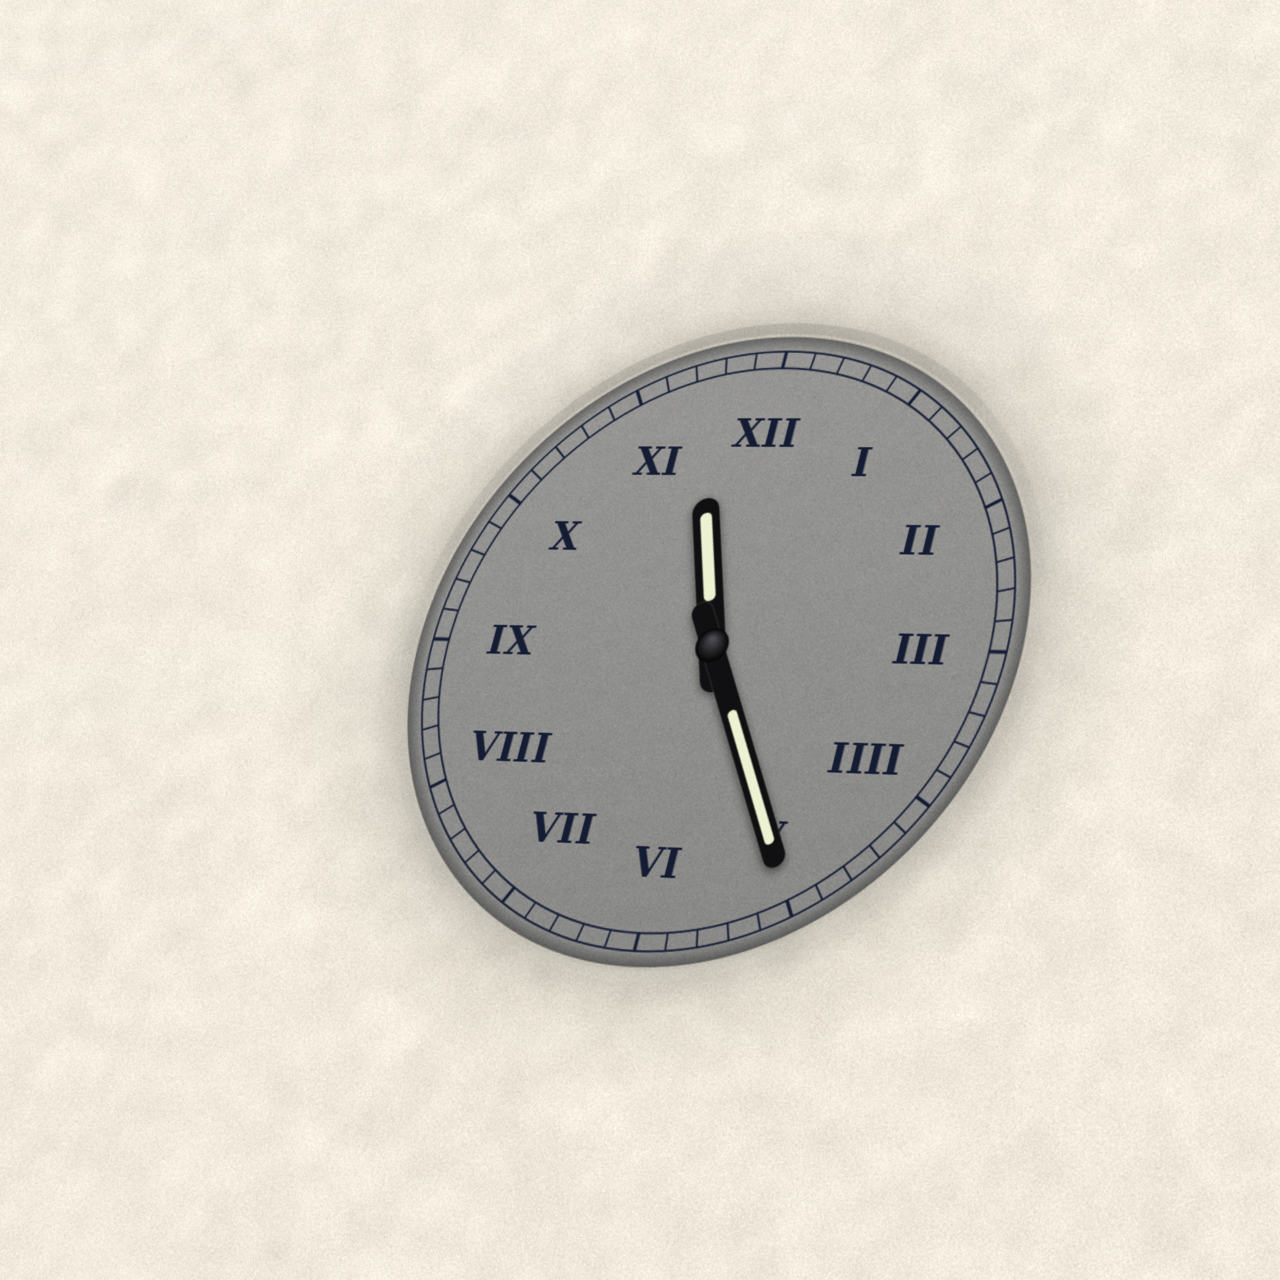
{"hour": 11, "minute": 25}
